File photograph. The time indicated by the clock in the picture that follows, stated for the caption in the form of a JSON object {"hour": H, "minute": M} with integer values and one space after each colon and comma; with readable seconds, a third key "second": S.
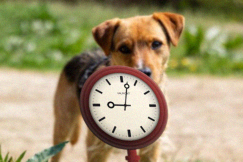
{"hour": 9, "minute": 2}
